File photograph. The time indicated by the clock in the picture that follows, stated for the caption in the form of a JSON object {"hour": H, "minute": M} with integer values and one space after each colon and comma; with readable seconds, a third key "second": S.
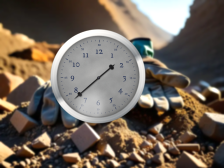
{"hour": 1, "minute": 38}
